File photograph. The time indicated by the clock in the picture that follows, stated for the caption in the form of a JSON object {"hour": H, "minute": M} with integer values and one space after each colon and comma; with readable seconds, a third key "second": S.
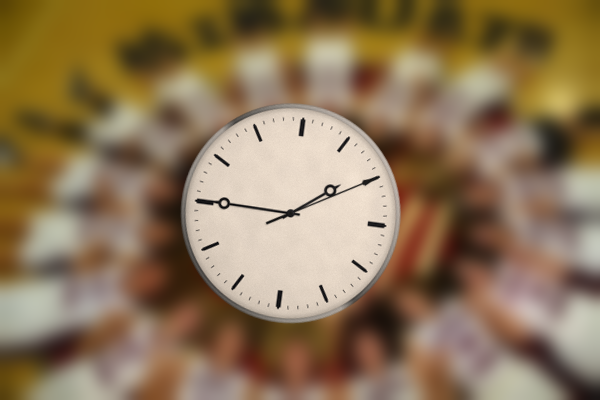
{"hour": 1, "minute": 45, "second": 10}
